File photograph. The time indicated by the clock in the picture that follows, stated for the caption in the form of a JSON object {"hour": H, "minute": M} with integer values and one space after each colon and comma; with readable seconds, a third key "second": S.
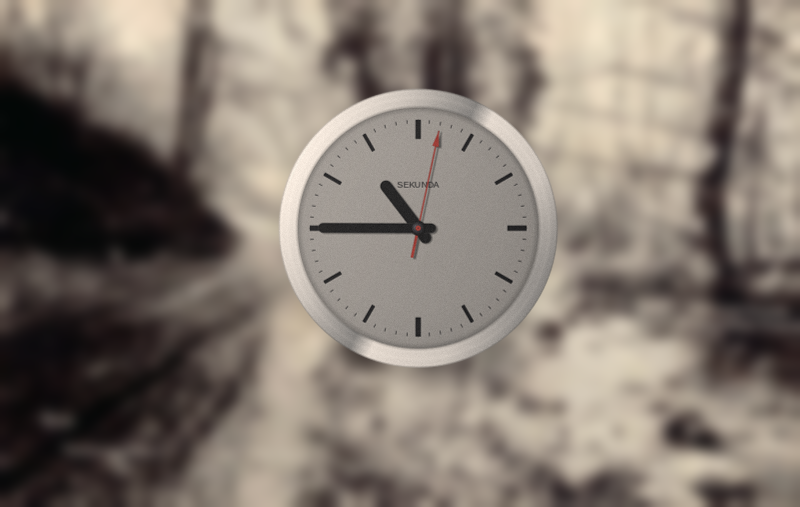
{"hour": 10, "minute": 45, "second": 2}
